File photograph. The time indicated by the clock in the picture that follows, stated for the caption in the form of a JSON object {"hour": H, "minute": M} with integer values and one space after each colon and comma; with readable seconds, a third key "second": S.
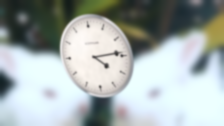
{"hour": 4, "minute": 14}
